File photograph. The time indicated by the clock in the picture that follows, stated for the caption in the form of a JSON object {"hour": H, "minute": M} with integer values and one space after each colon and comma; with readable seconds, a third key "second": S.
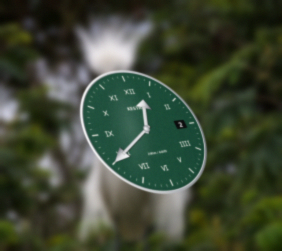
{"hour": 12, "minute": 40}
